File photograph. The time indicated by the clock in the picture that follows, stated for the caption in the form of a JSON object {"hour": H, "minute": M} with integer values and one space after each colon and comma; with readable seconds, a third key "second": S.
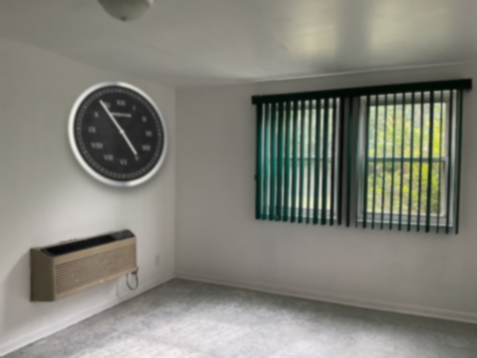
{"hour": 4, "minute": 54}
